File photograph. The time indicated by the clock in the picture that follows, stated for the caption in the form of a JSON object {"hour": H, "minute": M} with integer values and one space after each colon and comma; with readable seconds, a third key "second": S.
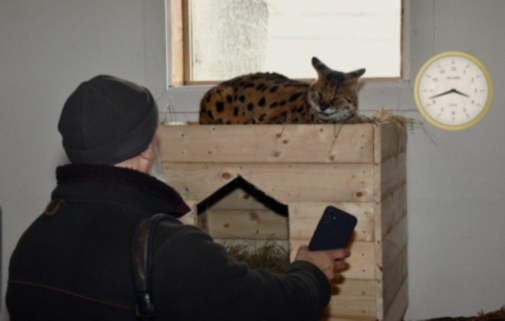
{"hour": 3, "minute": 42}
